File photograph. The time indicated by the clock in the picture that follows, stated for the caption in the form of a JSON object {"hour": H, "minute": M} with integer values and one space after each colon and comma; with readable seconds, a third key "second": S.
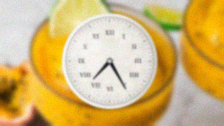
{"hour": 7, "minute": 25}
